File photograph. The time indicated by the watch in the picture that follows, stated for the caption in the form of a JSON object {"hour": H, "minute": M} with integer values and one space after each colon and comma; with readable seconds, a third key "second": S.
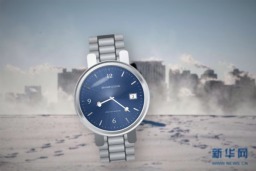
{"hour": 8, "minute": 22}
